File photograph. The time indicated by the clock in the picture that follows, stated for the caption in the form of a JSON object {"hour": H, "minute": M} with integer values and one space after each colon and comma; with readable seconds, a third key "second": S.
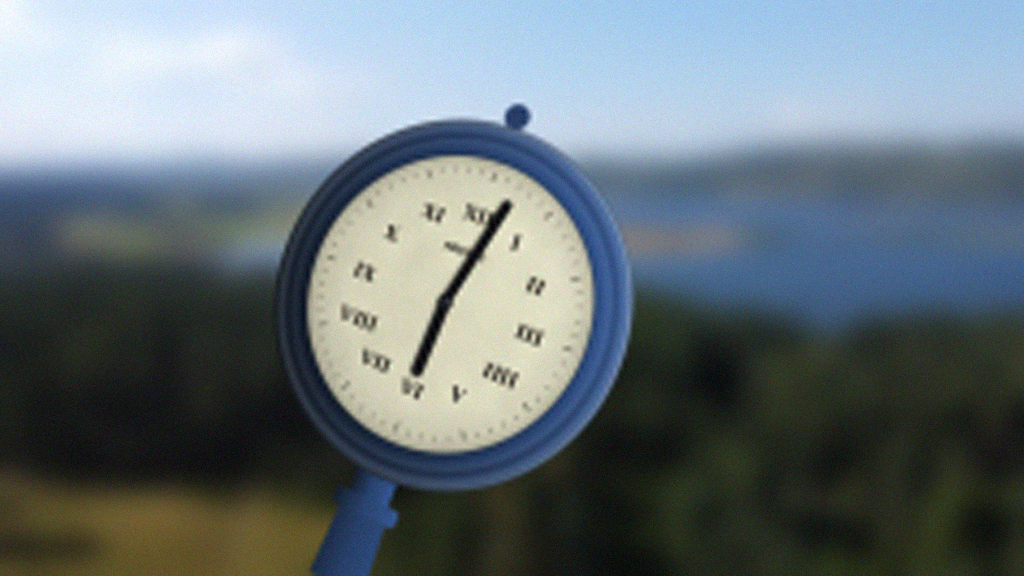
{"hour": 6, "minute": 2}
